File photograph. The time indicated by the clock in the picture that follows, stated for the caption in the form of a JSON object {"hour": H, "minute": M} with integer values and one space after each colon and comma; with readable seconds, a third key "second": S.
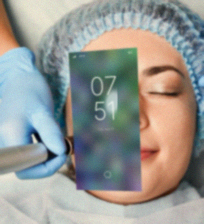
{"hour": 7, "minute": 51}
